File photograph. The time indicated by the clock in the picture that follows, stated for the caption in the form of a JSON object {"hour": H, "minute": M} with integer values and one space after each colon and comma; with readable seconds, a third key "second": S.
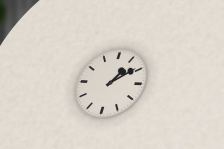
{"hour": 1, "minute": 9}
